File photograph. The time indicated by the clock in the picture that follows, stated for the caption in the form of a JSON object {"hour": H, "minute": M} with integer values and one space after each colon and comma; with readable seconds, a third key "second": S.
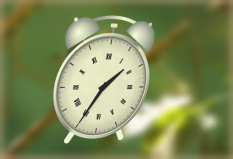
{"hour": 1, "minute": 35}
